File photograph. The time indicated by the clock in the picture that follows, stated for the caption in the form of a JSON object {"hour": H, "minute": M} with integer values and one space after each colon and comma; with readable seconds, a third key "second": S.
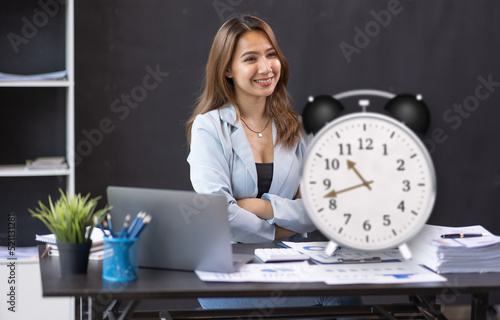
{"hour": 10, "minute": 42}
